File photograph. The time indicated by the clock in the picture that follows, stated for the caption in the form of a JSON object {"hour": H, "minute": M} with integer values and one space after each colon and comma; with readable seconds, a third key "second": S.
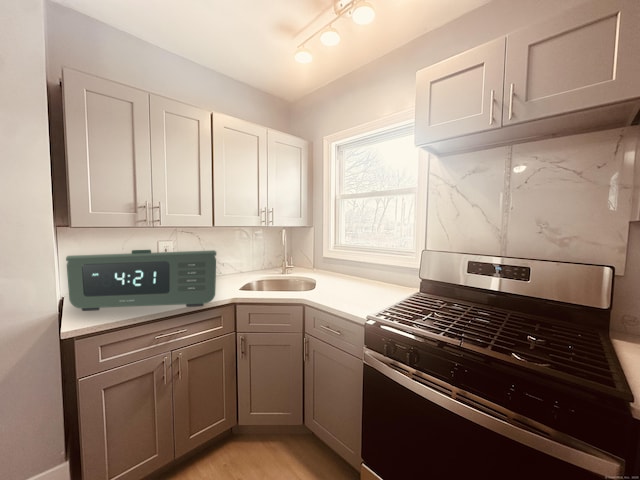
{"hour": 4, "minute": 21}
